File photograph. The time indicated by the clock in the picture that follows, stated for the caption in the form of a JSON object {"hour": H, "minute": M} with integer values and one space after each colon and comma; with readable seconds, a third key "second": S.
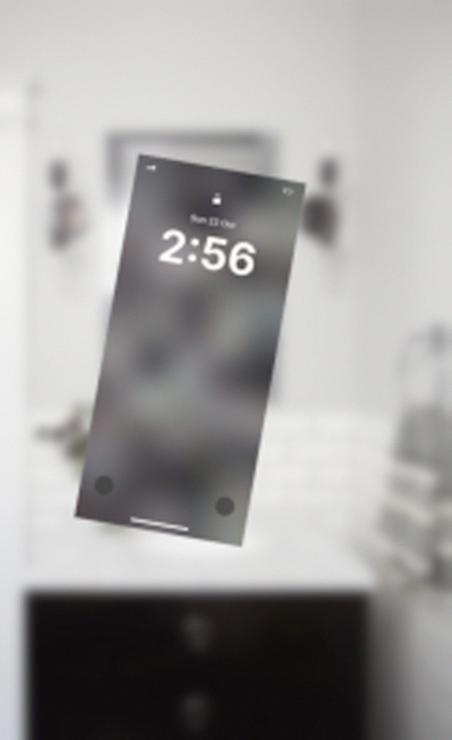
{"hour": 2, "minute": 56}
